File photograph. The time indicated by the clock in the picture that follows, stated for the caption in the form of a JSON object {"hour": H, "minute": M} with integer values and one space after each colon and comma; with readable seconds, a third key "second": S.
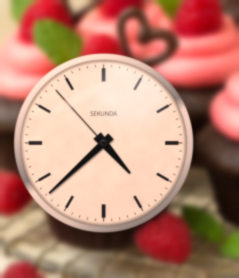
{"hour": 4, "minute": 37, "second": 53}
